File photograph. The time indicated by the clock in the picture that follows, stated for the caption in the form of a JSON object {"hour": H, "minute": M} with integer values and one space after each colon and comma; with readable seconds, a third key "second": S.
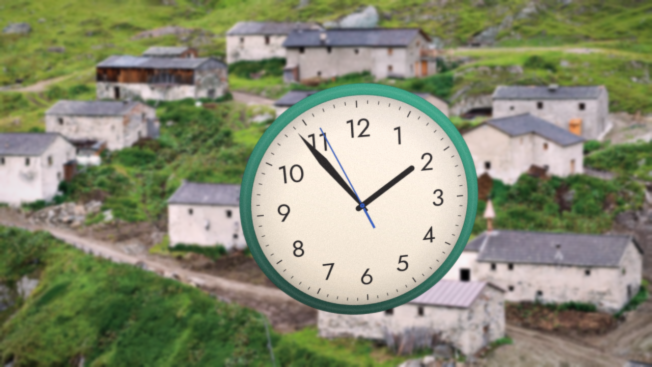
{"hour": 1, "minute": 53, "second": 56}
